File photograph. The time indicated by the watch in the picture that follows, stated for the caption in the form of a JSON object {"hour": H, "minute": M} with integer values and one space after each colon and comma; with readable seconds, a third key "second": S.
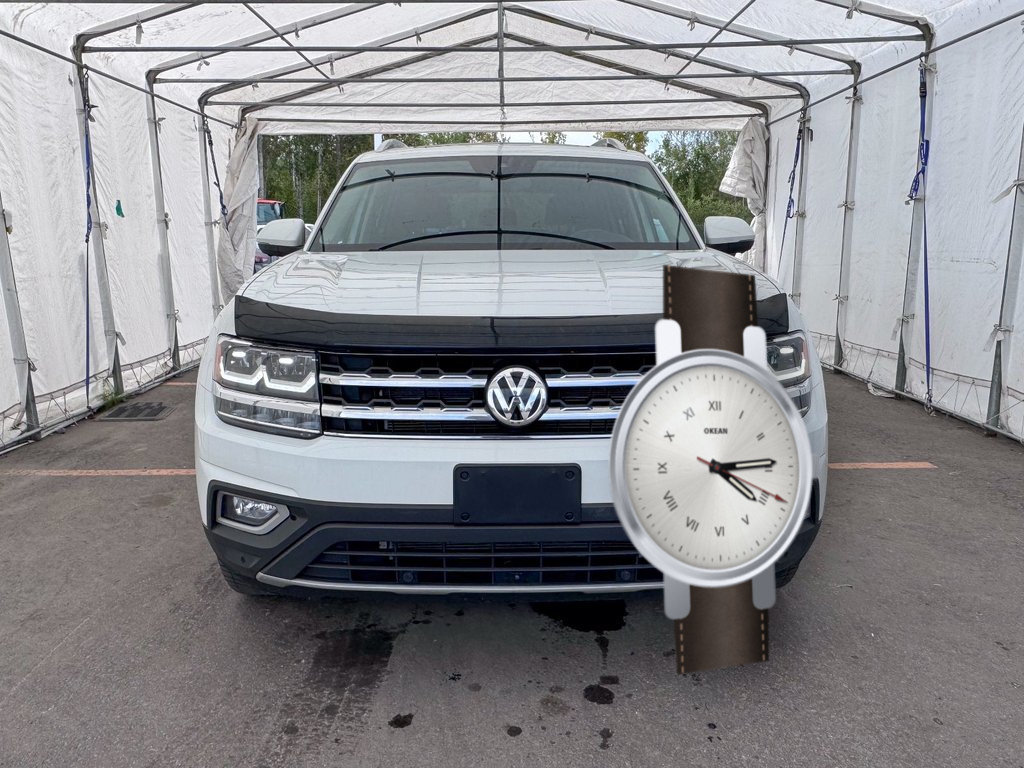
{"hour": 4, "minute": 14, "second": 19}
